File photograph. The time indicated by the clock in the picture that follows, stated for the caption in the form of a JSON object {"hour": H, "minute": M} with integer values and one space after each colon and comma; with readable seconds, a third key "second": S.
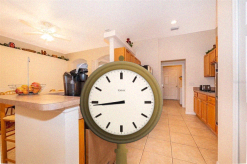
{"hour": 8, "minute": 44}
